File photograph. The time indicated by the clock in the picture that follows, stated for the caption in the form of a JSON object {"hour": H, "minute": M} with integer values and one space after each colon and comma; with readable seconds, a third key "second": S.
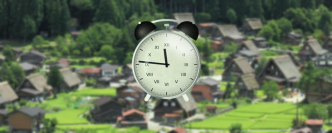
{"hour": 11, "minute": 46}
